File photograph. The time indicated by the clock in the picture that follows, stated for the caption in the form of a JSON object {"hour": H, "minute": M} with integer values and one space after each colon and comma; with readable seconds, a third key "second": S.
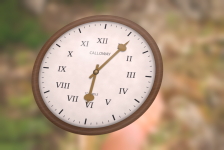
{"hour": 6, "minute": 6}
